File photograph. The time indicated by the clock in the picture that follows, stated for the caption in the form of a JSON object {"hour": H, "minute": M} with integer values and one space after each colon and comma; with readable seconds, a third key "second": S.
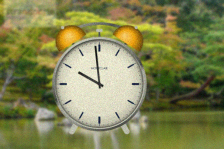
{"hour": 9, "minute": 59}
